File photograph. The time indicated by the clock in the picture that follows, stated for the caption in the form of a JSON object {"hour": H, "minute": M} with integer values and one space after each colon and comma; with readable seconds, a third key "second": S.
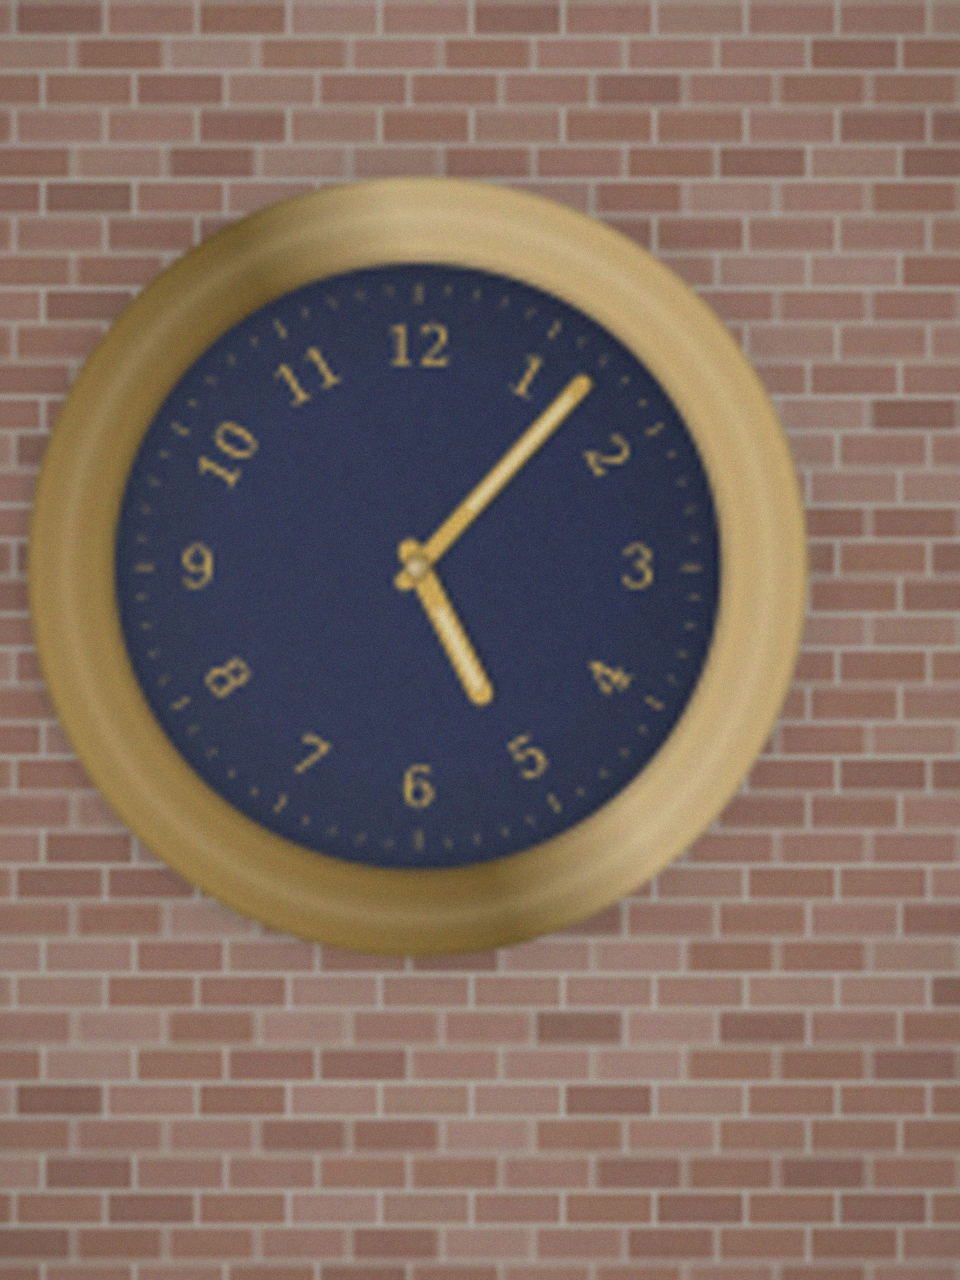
{"hour": 5, "minute": 7}
